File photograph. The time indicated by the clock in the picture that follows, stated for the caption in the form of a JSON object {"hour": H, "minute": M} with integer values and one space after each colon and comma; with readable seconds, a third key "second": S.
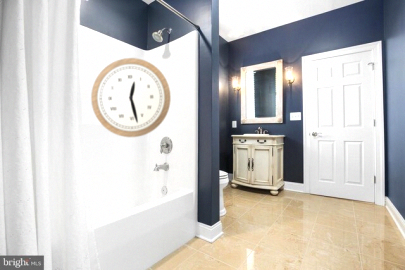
{"hour": 12, "minute": 28}
